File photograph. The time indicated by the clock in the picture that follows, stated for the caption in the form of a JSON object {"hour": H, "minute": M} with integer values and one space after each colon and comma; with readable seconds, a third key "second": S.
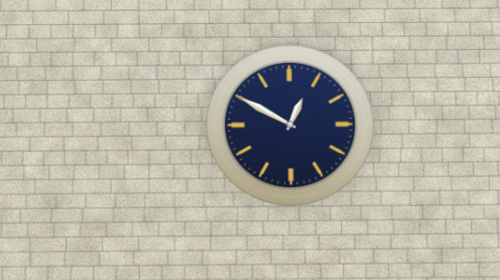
{"hour": 12, "minute": 50}
